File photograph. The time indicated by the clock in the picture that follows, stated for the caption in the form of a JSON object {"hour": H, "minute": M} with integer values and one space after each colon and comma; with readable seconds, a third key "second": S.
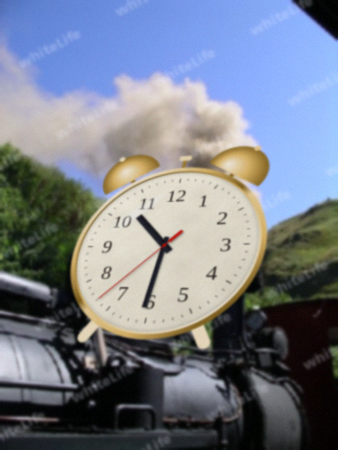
{"hour": 10, "minute": 30, "second": 37}
